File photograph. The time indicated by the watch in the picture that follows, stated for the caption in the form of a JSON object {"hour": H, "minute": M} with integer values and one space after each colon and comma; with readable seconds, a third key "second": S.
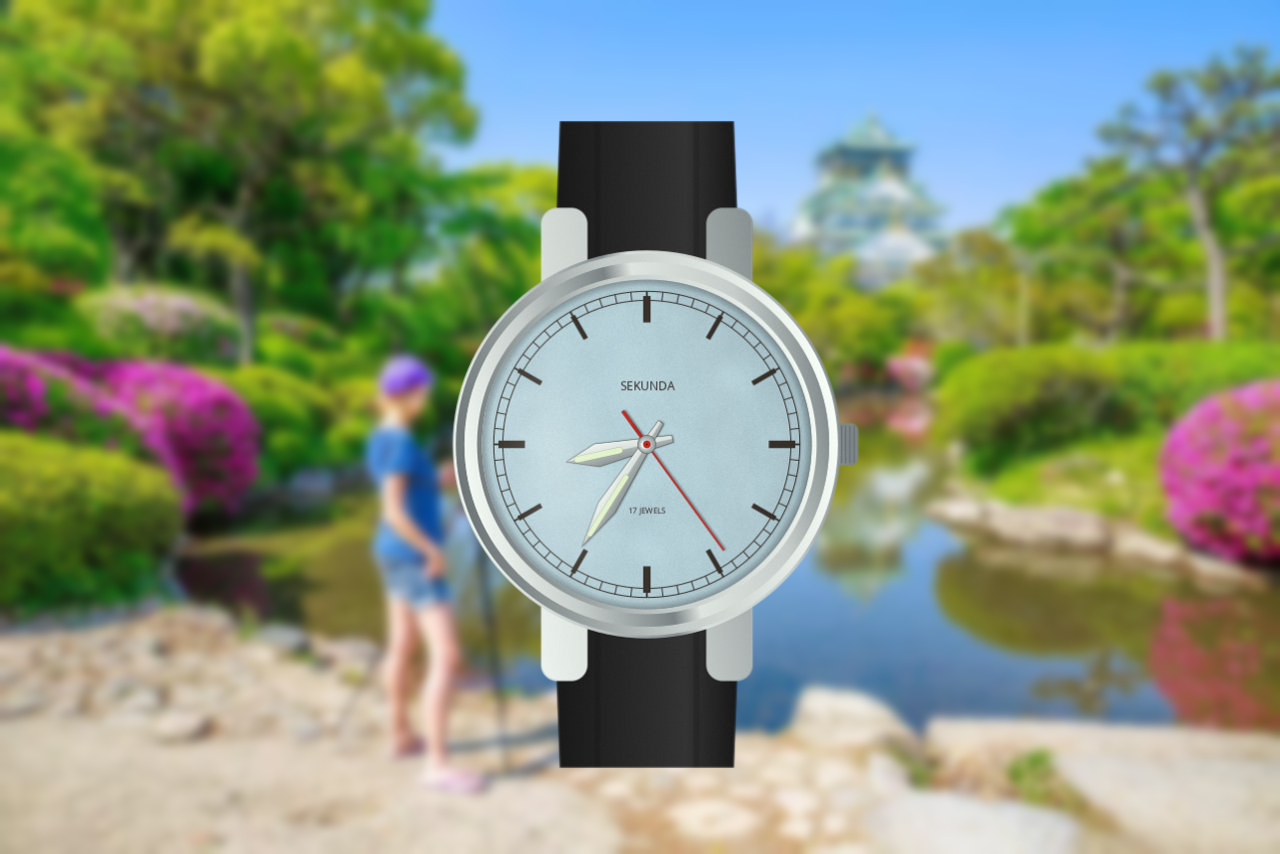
{"hour": 8, "minute": 35, "second": 24}
